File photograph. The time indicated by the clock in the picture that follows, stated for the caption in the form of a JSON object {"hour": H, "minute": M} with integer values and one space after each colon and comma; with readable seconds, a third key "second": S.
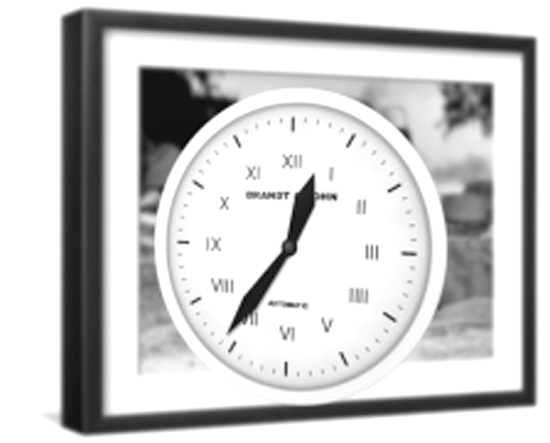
{"hour": 12, "minute": 36}
